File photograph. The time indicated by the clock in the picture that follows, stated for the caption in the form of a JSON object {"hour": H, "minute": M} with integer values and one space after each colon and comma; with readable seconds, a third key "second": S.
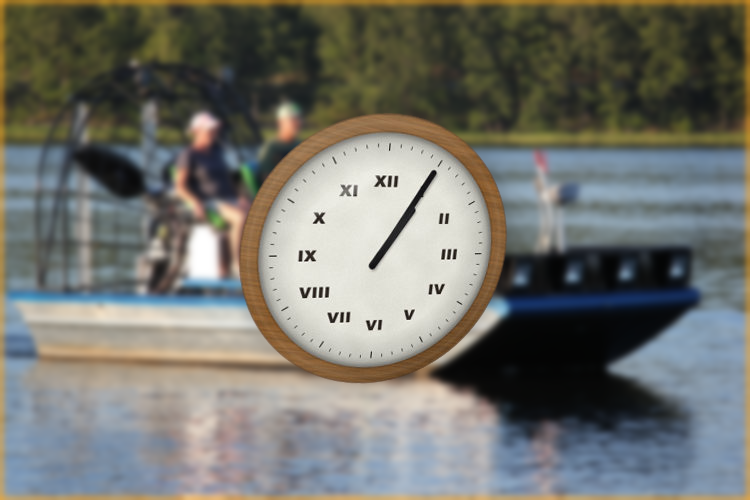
{"hour": 1, "minute": 5}
